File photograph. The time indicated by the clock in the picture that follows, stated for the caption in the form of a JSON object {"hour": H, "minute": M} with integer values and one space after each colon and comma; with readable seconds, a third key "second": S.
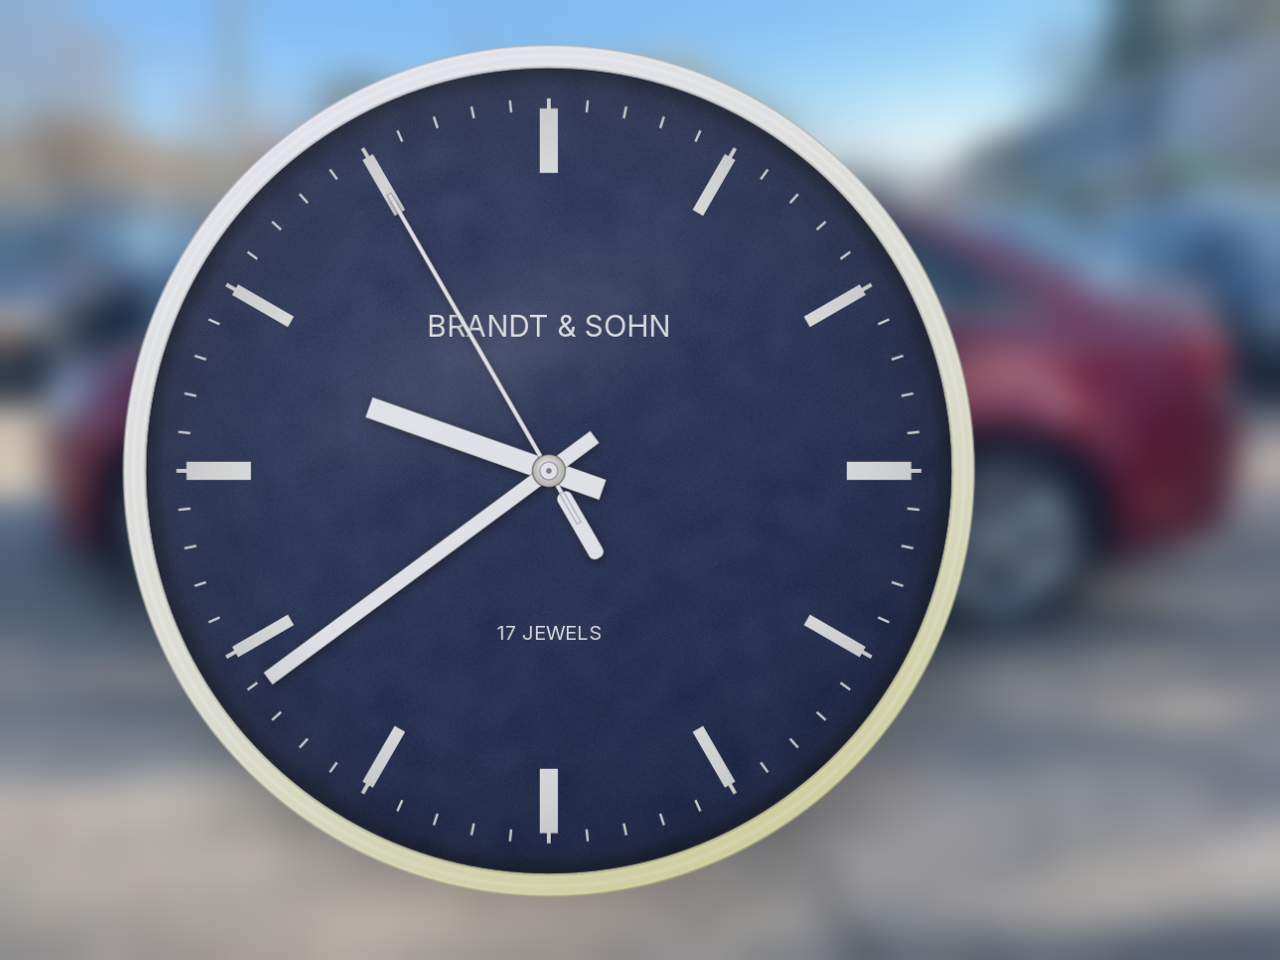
{"hour": 9, "minute": 38, "second": 55}
